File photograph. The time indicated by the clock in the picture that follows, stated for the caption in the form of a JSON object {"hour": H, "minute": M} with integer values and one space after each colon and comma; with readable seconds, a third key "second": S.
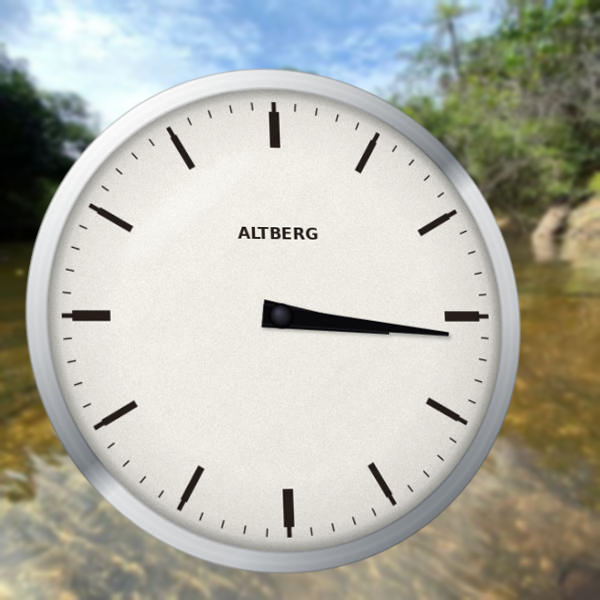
{"hour": 3, "minute": 16}
